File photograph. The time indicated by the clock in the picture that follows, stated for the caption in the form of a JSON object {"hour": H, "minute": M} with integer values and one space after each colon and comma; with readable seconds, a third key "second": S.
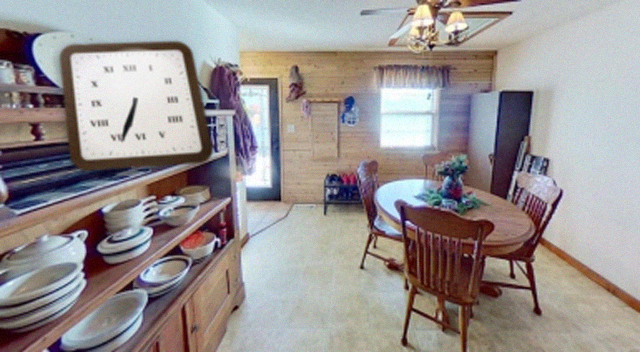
{"hour": 6, "minute": 34}
